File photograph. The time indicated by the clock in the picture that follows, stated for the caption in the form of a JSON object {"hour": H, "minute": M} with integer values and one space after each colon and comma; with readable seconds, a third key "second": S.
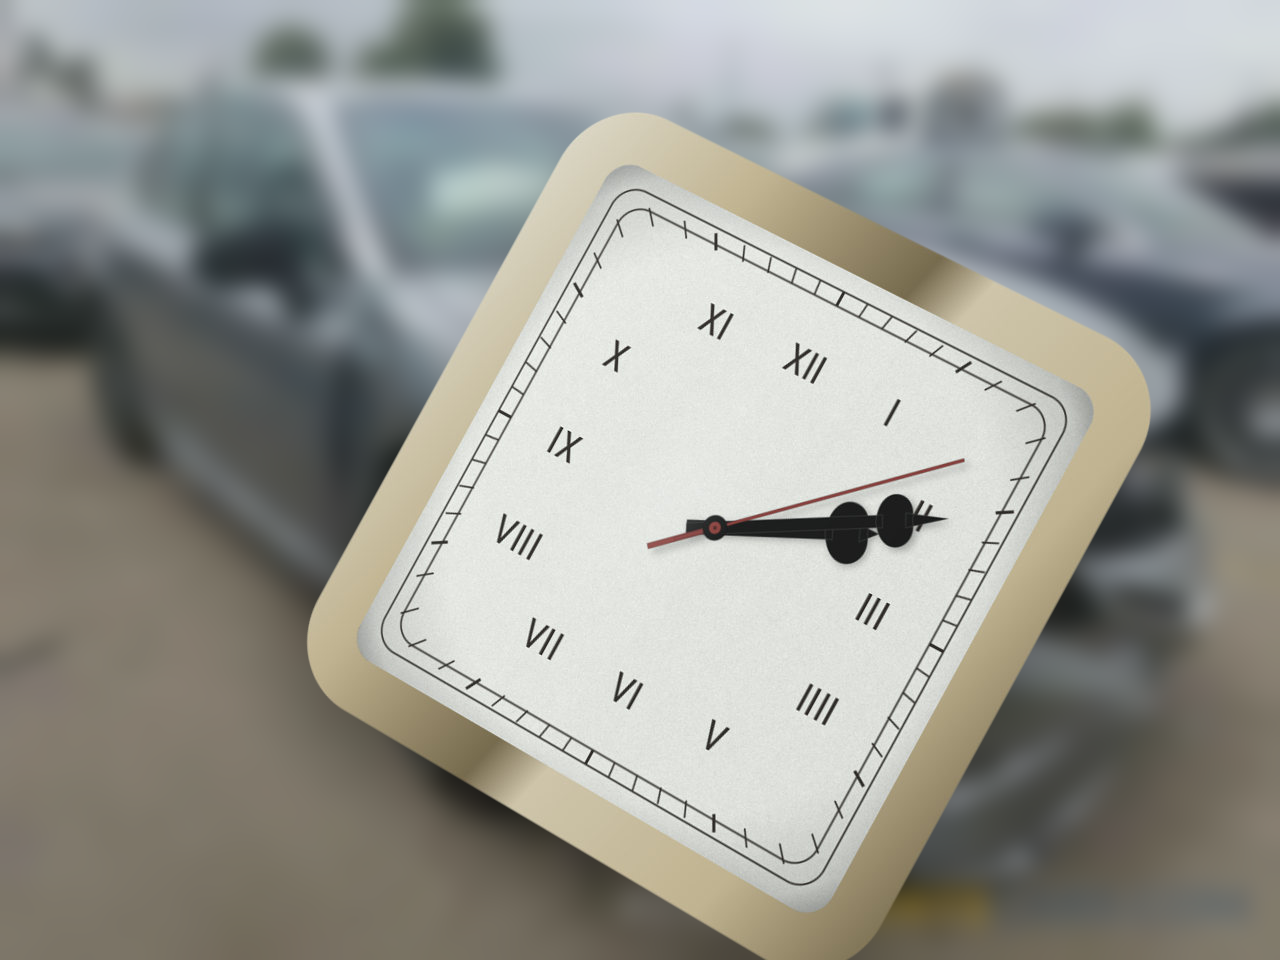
{"hour": 2, "minute": 10, "second": 8}
